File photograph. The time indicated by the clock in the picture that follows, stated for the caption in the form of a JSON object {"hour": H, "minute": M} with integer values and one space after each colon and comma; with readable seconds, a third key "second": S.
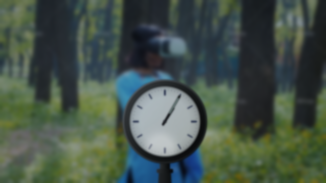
{"hour": 1, "minute": 5}
